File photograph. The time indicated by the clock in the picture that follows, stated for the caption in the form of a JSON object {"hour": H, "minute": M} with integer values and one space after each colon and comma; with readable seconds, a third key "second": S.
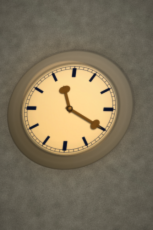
{"hour": 11, "minute": 20}
